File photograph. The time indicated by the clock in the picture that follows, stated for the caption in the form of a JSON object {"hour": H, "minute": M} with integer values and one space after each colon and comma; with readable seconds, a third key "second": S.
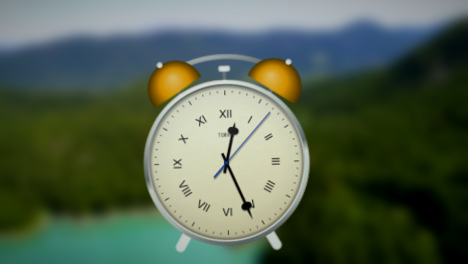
{"hour": 12, "minute": 26, "second": 7}
